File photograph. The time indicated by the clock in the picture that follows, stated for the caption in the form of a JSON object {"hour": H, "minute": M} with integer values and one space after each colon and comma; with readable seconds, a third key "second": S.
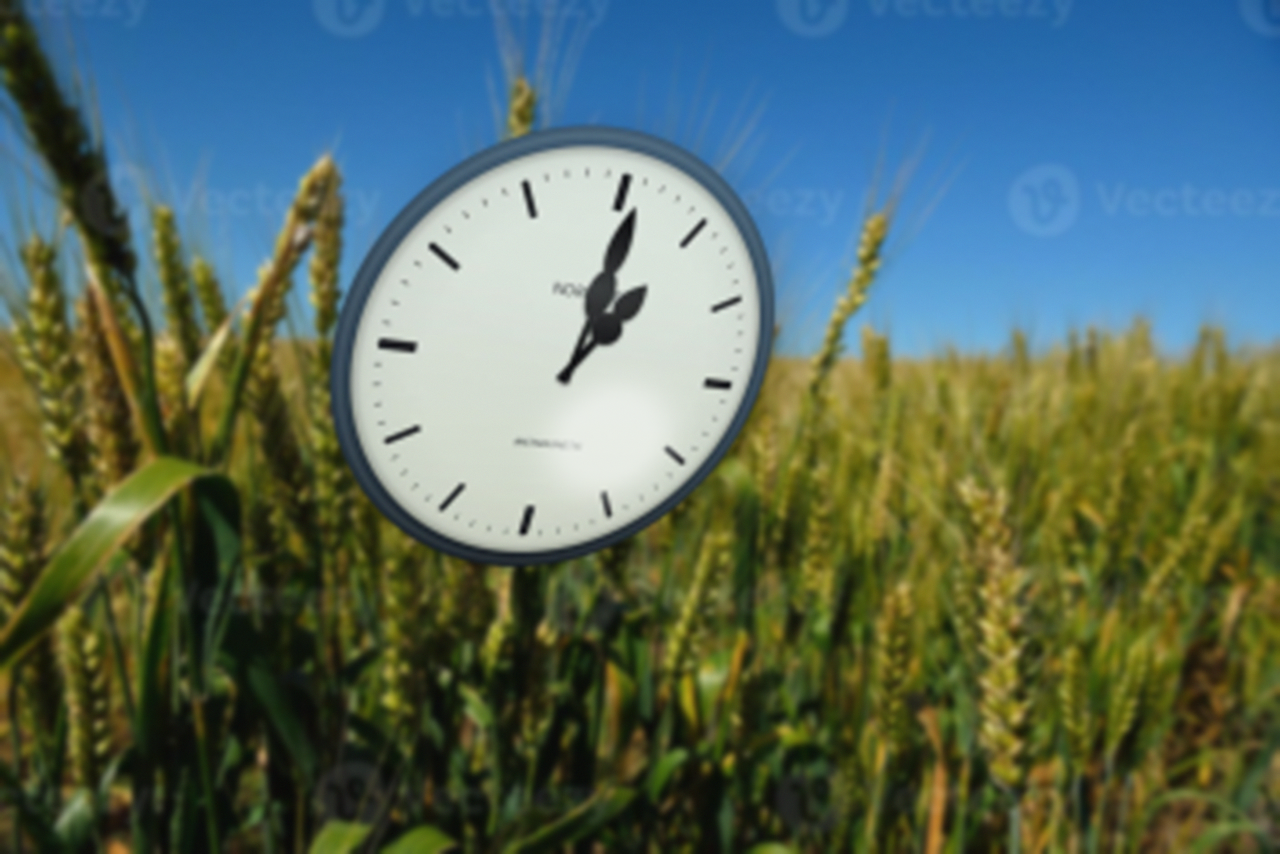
{"hour": 1, "minute": 1}
